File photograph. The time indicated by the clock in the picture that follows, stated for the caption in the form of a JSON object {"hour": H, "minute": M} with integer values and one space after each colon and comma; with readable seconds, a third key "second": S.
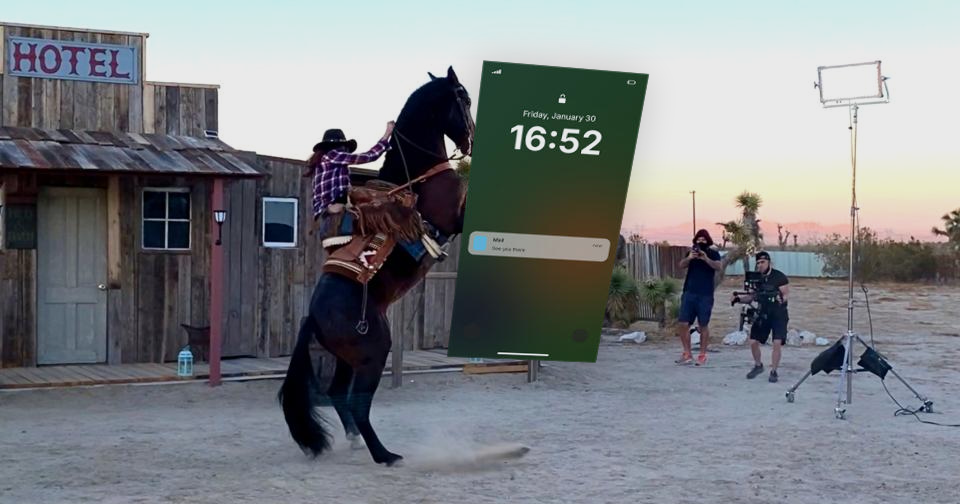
{"hour": 16, "minute": 52}
